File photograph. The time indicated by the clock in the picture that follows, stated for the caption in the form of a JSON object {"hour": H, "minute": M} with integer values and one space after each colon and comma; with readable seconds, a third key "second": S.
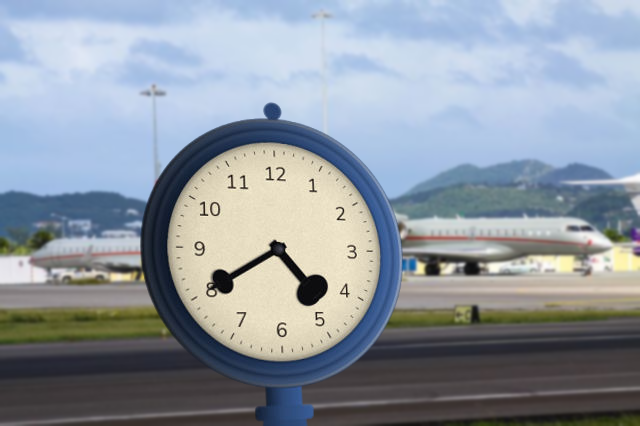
{"hour": 4, "minute": 40}
